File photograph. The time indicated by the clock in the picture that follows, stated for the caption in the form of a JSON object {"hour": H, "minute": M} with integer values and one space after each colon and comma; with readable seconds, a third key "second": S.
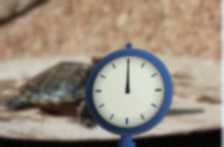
{"hour": 12, "minute": 0}
